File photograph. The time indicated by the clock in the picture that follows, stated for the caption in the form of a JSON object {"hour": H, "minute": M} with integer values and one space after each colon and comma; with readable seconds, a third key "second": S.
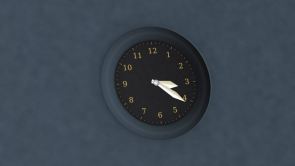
{"hour": 3, "minute": 21}
